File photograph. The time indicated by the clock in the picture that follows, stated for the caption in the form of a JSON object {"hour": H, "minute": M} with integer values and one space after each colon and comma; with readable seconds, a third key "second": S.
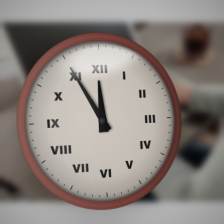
{"hour": 11, "minute": 55}
